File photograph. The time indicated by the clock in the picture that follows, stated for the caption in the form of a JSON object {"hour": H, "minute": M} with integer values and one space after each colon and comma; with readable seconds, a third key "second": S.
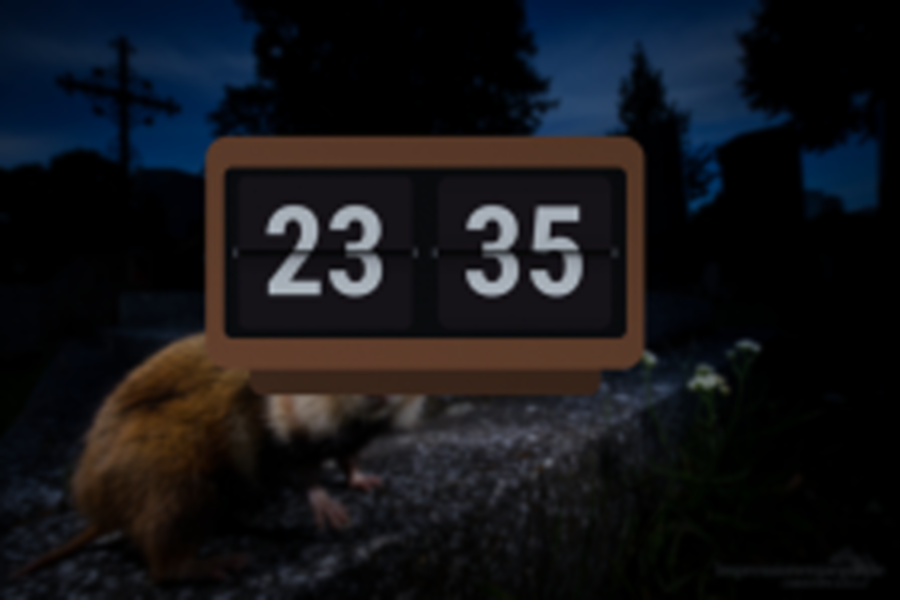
{"hour": 23, "minute": 35}
